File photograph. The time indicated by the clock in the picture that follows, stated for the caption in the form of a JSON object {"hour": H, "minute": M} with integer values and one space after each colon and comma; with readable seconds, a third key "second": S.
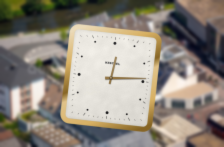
{"hour": 12, "minute": 14}
